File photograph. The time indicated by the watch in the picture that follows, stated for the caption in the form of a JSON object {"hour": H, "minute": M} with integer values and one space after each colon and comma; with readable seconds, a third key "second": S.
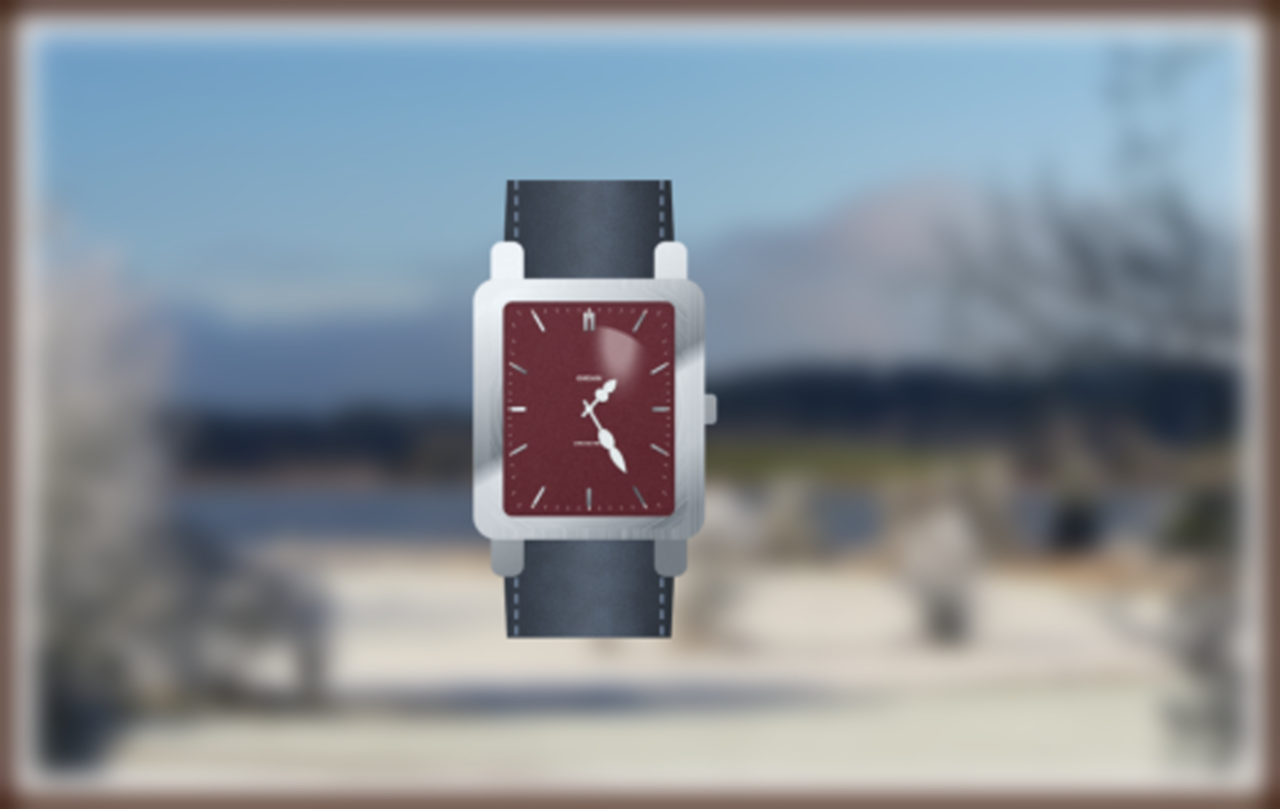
{"hour": 1, "minute": 25}
